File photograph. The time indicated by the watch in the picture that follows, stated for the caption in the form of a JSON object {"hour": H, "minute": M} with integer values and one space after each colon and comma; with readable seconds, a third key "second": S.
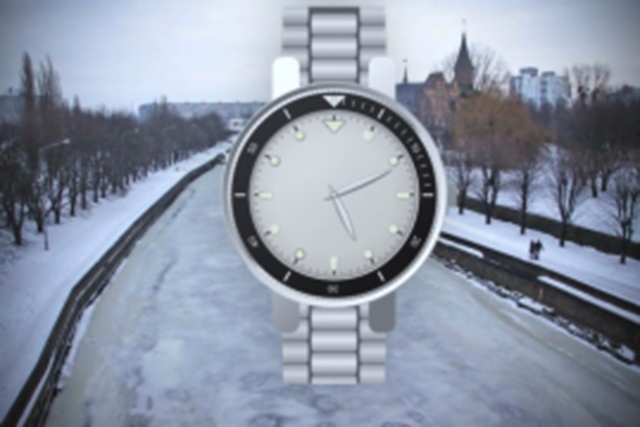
{"hour": 5, "minute": 11}
